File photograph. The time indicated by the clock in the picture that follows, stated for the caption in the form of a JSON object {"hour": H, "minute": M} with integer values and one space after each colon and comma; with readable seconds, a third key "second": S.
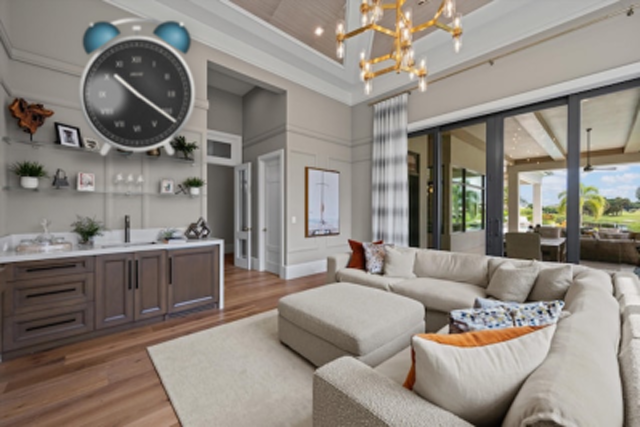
{"hour": 10, "minute": 21}
